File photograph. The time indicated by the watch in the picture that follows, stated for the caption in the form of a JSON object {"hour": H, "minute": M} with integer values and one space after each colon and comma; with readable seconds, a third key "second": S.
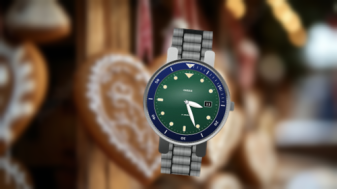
{"hour": 3, "minute": 26}
